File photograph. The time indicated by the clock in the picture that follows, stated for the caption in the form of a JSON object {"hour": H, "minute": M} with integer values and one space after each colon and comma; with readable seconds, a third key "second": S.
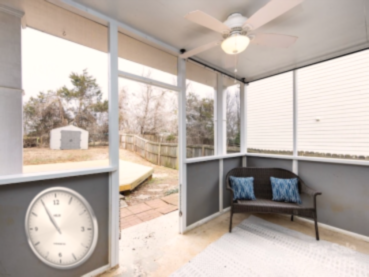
{"hour": 10, "minute": 55}
